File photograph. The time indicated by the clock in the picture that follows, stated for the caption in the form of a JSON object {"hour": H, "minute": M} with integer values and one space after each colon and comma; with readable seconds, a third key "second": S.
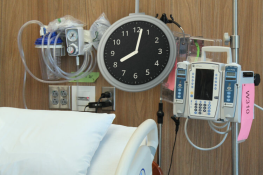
{"hour": 8, "minute": 2}
